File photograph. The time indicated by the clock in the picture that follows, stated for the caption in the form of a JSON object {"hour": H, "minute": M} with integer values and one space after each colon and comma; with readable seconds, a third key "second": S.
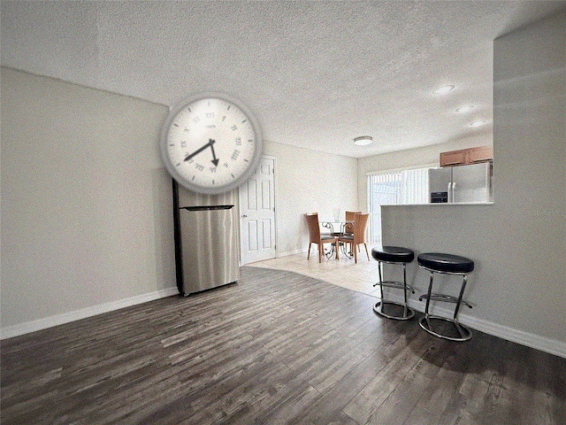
{"hour": 5, "minute": 40}
